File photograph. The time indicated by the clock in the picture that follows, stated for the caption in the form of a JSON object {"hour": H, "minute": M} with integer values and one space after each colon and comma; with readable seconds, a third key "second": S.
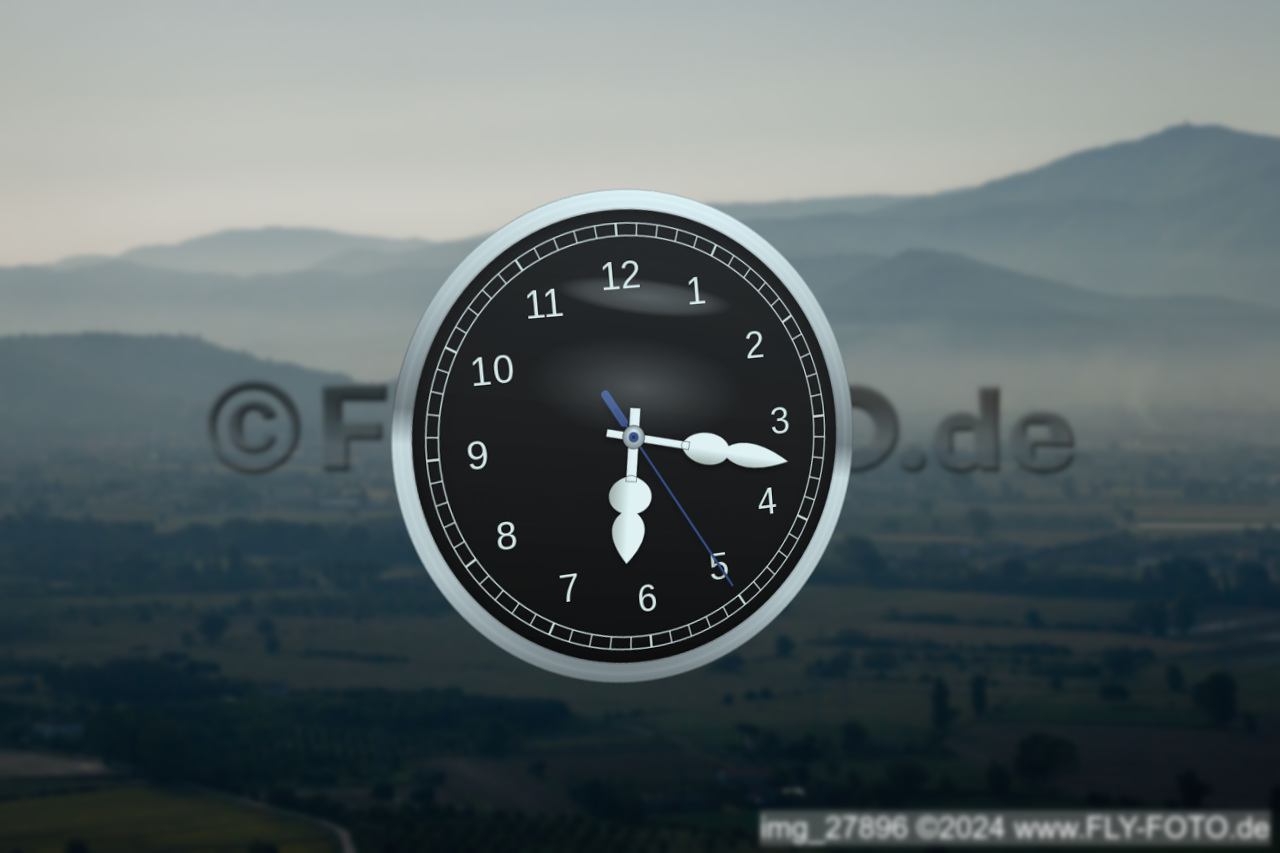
{"hour": 6, "minute": 17, "second": 25}
